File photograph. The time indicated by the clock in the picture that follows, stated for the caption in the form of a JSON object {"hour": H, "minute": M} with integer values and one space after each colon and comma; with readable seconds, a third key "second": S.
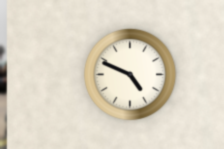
{"hour": 4, "minute": 49}
